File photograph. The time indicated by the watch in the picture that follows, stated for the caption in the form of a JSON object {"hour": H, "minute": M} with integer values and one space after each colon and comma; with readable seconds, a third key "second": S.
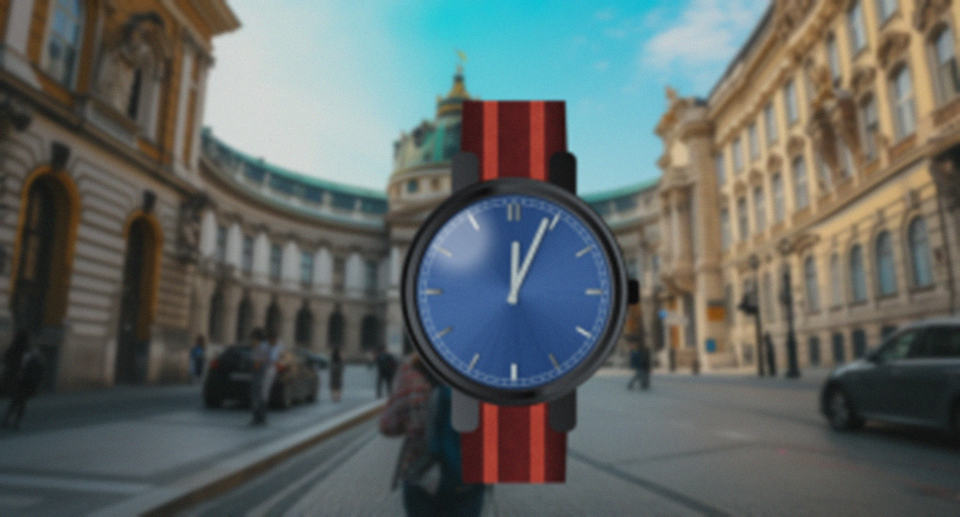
{"hour": 12, "minute": 4}
